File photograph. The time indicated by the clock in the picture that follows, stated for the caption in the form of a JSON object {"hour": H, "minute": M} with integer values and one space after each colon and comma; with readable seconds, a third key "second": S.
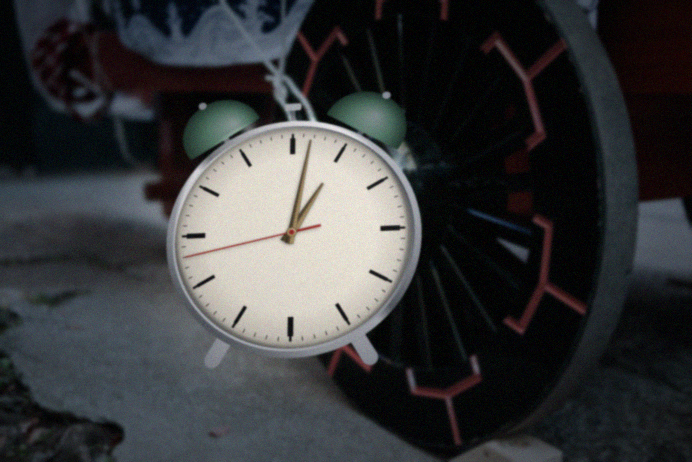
{"hour": 1, "minute": 1, "second": 43}
